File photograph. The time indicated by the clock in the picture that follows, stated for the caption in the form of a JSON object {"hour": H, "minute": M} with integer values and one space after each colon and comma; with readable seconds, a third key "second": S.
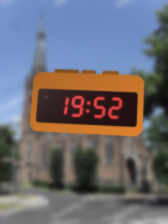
{"hour": 19, "minute": 52}
